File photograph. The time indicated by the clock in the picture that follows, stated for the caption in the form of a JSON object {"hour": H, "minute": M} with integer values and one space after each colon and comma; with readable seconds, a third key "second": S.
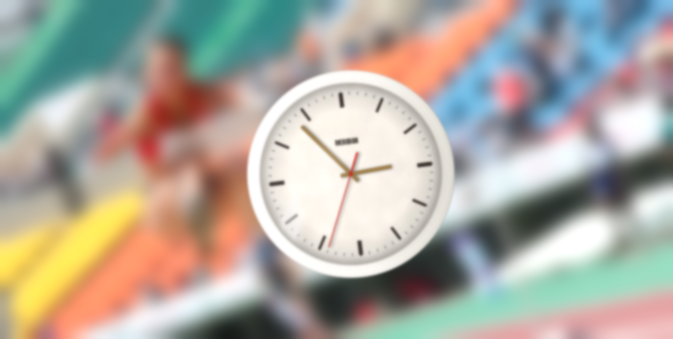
{"hour": 2, "minute": 53, "second": 34}
